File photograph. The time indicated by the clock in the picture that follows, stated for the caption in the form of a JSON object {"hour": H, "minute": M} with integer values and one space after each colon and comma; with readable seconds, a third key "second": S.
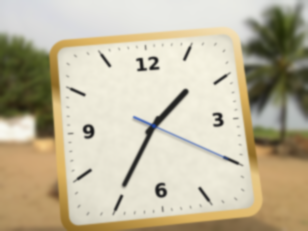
{"hour": 1, "minute": 35, "second": 20}
